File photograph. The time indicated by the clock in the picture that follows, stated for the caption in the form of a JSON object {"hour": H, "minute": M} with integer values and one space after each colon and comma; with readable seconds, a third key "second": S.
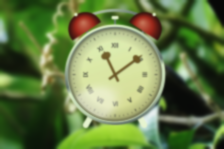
{"hour": 11, "minute": 9}
